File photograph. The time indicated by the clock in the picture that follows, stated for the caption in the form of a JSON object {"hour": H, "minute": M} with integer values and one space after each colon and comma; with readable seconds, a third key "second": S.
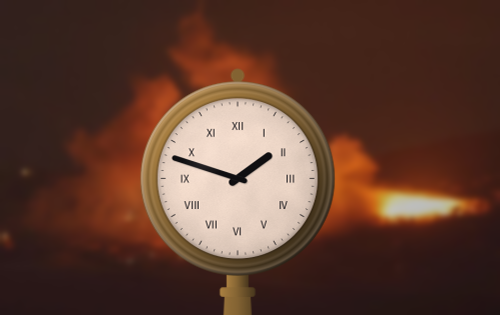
{"hour": 1, "minute": 48}
